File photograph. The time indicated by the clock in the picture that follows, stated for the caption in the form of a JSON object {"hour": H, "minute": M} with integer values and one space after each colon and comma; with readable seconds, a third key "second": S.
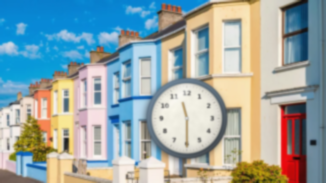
{"hour": 11, "minute": 30}
